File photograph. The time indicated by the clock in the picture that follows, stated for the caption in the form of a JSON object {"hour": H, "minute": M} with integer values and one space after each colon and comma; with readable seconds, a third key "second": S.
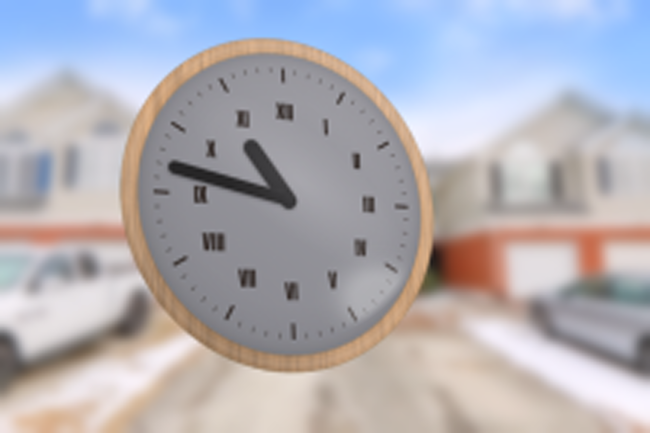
{"hour": 10, "minute": 47}
